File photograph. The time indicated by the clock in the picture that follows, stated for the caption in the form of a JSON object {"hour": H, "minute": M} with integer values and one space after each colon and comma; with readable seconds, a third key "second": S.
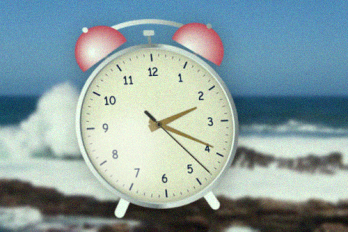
{"hour": 2, "minute": 19, "second": 23}
